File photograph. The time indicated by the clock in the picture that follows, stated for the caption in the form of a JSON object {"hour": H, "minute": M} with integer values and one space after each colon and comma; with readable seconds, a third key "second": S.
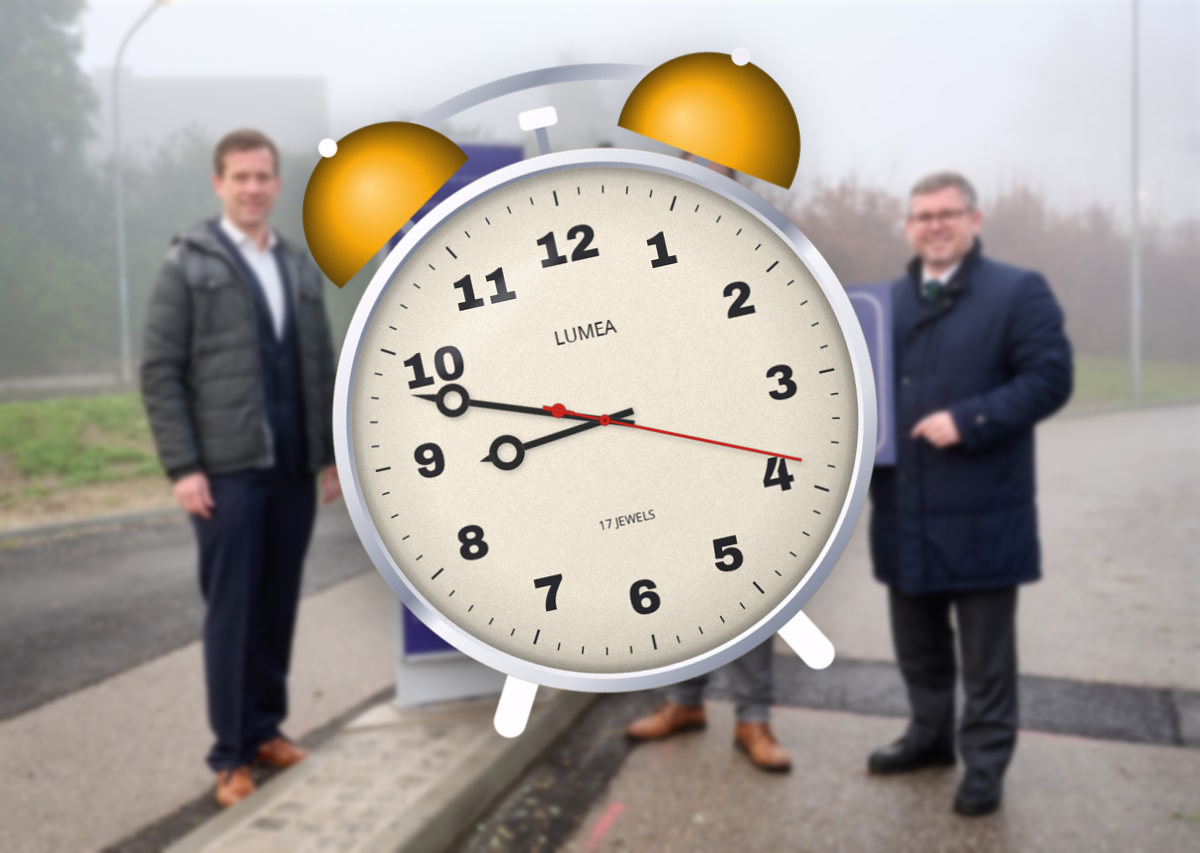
{"hour": 8, "minute": 48, "second": 19}
